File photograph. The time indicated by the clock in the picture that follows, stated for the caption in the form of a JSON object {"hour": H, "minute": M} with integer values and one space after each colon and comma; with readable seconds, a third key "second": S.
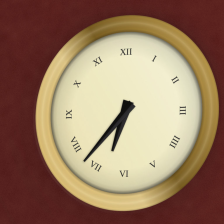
{"hour": 6, "minute": 37}
